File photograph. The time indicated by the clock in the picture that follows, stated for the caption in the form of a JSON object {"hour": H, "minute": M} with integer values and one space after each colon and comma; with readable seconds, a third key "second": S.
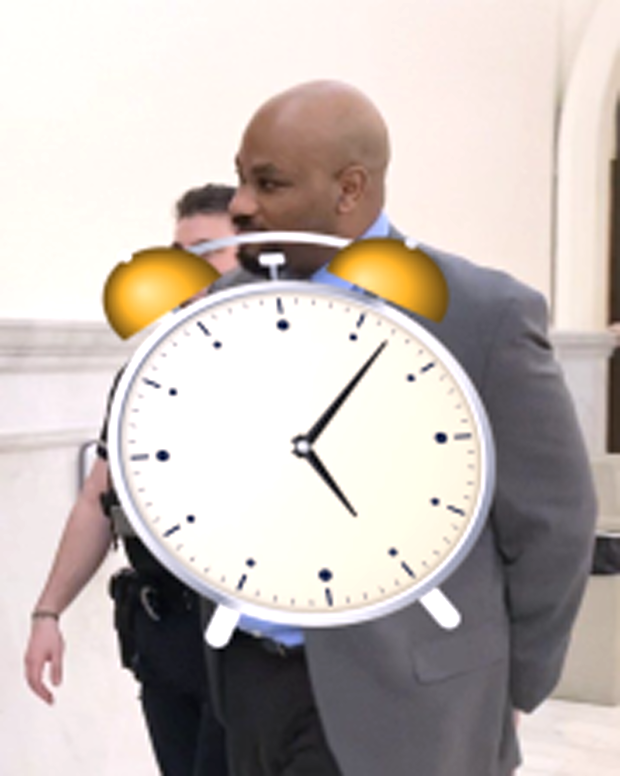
{"hour": 5, "minute": 7}
